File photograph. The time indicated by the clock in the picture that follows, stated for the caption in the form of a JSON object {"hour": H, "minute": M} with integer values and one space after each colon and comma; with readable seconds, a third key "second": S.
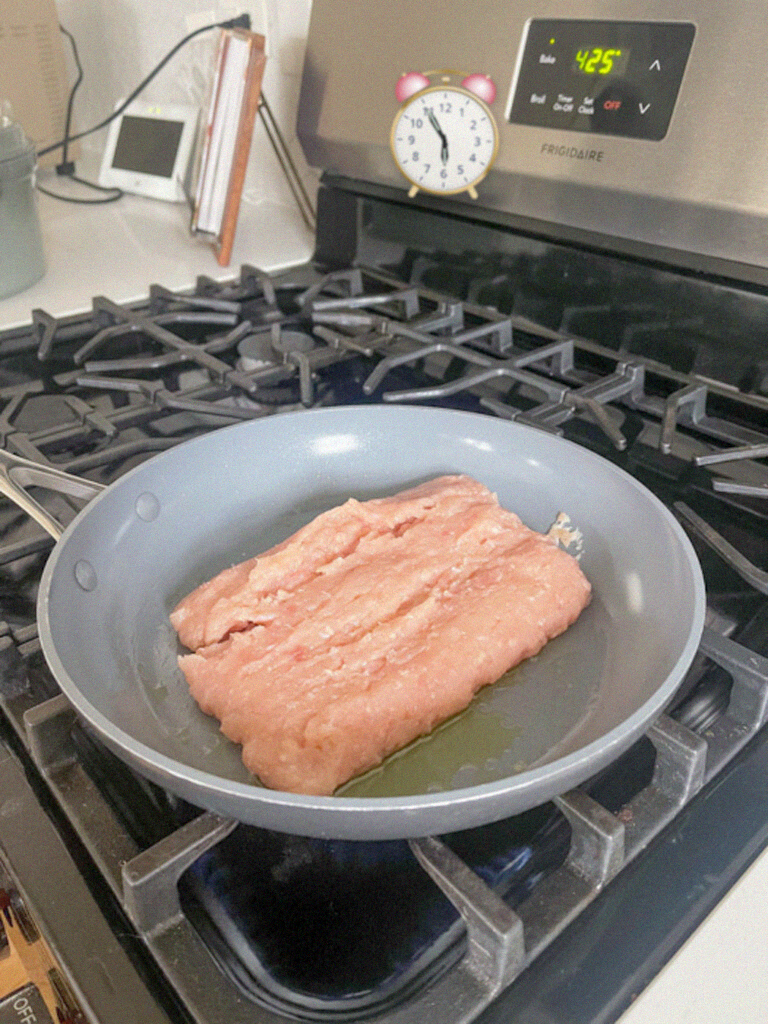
{"hour": 5, "minute": 55}
